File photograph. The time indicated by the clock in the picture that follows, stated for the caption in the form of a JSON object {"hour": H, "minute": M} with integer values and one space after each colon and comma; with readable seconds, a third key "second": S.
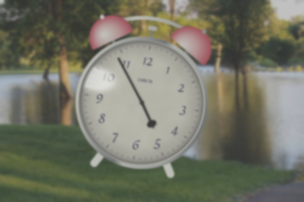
{"hour": 4, "minute": 54}
